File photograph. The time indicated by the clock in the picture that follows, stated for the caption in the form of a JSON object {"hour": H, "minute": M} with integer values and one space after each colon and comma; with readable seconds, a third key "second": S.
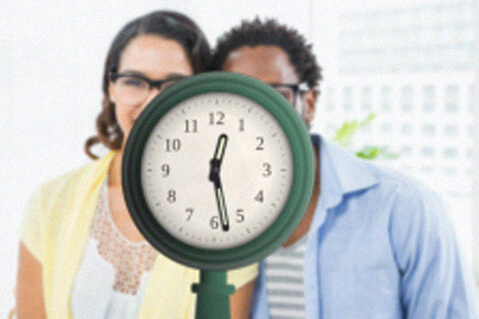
{"hour": 12, "minute": 28}
